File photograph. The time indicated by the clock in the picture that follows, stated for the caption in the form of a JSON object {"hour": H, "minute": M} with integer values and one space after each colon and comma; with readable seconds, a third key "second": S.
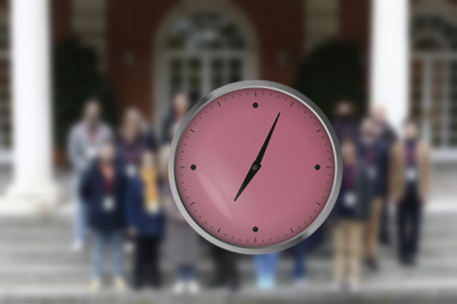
{"hour": 7, "minute": 4}
